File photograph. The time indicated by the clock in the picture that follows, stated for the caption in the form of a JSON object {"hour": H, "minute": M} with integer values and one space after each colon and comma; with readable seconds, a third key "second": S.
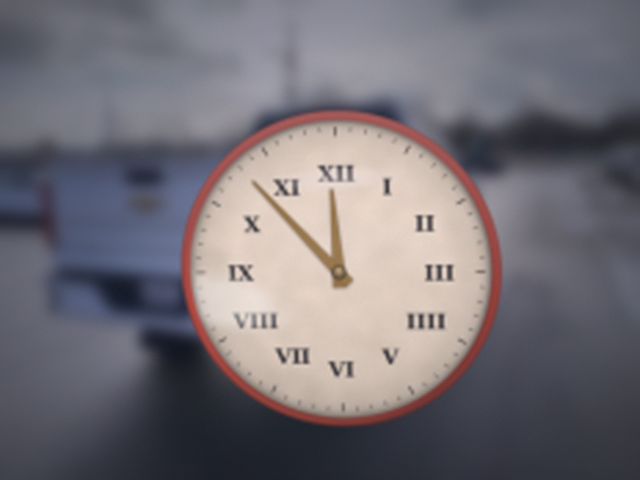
{"hour": 11, "minute": 53}
